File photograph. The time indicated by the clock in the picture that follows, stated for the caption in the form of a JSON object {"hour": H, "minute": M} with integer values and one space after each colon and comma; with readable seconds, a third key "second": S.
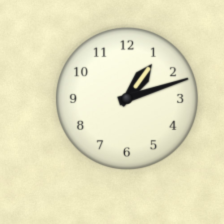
{"hour": 1, "minute": 12}
